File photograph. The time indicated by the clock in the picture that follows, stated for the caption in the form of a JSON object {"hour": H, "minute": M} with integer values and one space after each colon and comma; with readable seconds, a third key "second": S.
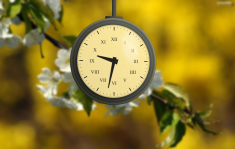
{"hour": 9, "minute": 32}
